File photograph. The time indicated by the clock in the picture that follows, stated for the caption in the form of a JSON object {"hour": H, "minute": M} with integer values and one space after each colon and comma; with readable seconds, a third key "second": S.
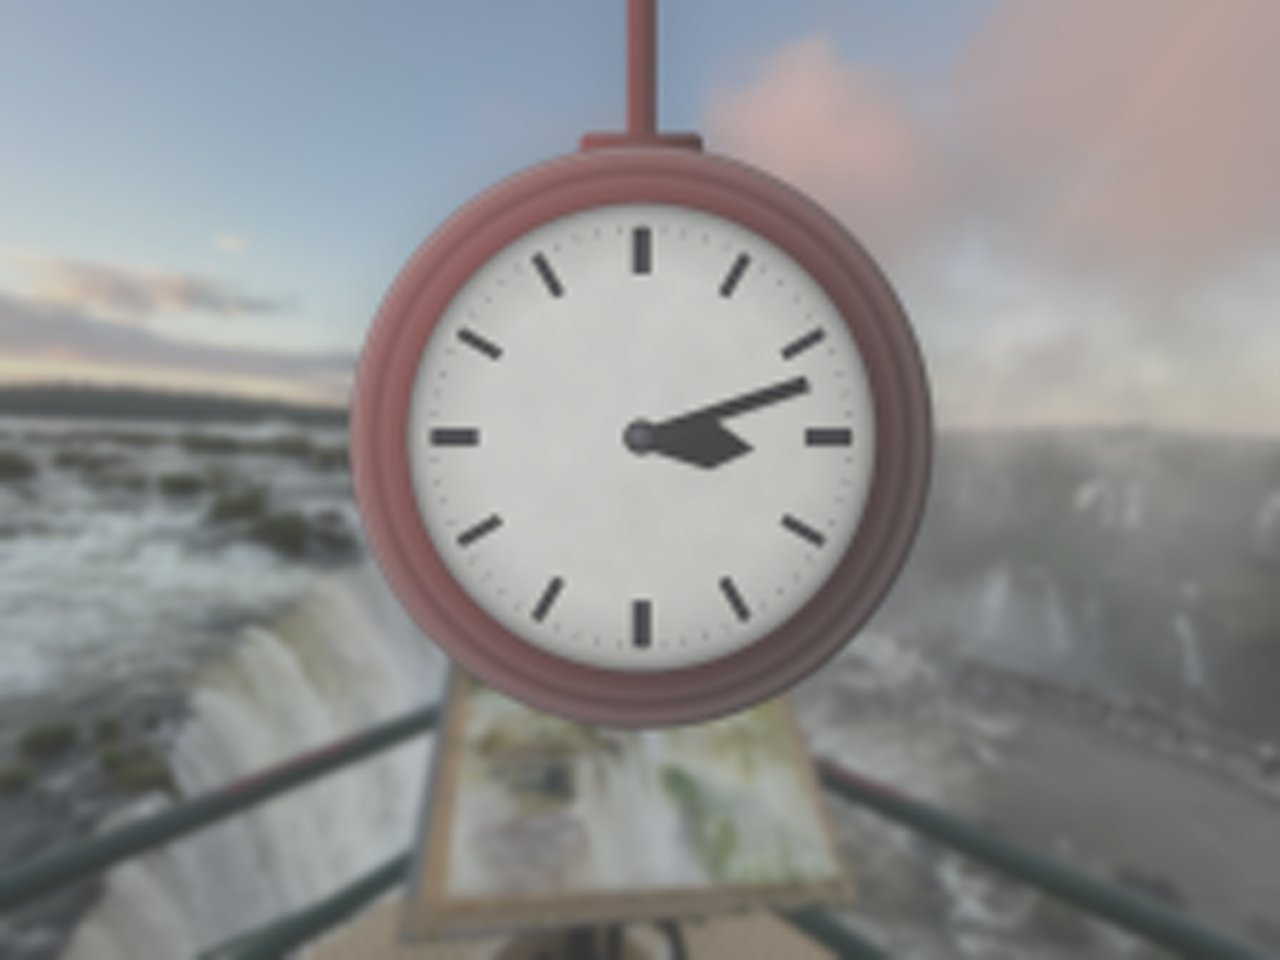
{"hour": 3, "minute": 12}
